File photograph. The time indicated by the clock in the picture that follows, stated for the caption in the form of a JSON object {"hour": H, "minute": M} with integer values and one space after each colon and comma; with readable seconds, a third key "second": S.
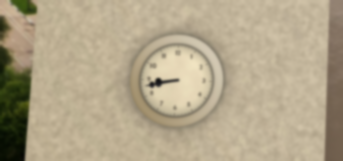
{"hour": 8, "minute": 43}
